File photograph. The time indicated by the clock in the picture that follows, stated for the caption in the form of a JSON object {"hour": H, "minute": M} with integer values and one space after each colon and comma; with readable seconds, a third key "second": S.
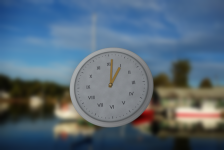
{"hour": 1, "minute": 1}
